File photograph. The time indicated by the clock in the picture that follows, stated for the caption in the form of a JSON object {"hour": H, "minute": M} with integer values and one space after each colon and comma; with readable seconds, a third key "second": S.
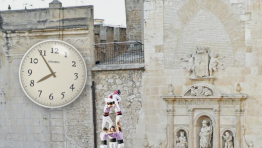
{"hour": 7, "minute": 54}
